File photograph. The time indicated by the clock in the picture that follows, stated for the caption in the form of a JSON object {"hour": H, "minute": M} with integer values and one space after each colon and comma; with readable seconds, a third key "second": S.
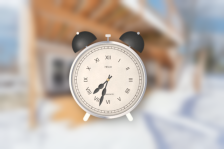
{"hour": 7, "minute": 33}
